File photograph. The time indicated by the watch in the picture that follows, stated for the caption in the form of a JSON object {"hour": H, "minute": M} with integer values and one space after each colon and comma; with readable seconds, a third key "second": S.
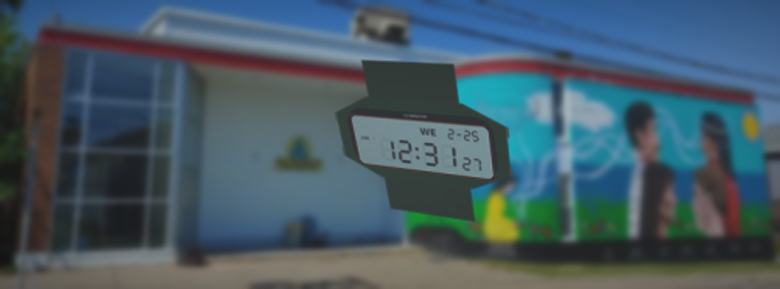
{"hour": 12, "minute": 31, "second": 27}
